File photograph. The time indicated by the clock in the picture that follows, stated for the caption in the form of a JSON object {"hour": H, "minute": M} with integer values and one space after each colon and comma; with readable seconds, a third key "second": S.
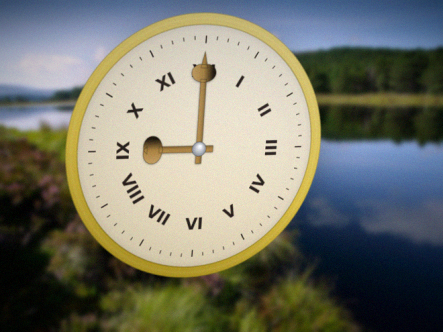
{"hour": 9, "minute": 0}
